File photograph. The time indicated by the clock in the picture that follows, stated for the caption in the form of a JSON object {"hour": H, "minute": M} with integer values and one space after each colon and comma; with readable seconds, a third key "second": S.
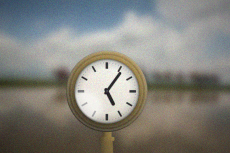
{"hour": 5, "minute": 6}
